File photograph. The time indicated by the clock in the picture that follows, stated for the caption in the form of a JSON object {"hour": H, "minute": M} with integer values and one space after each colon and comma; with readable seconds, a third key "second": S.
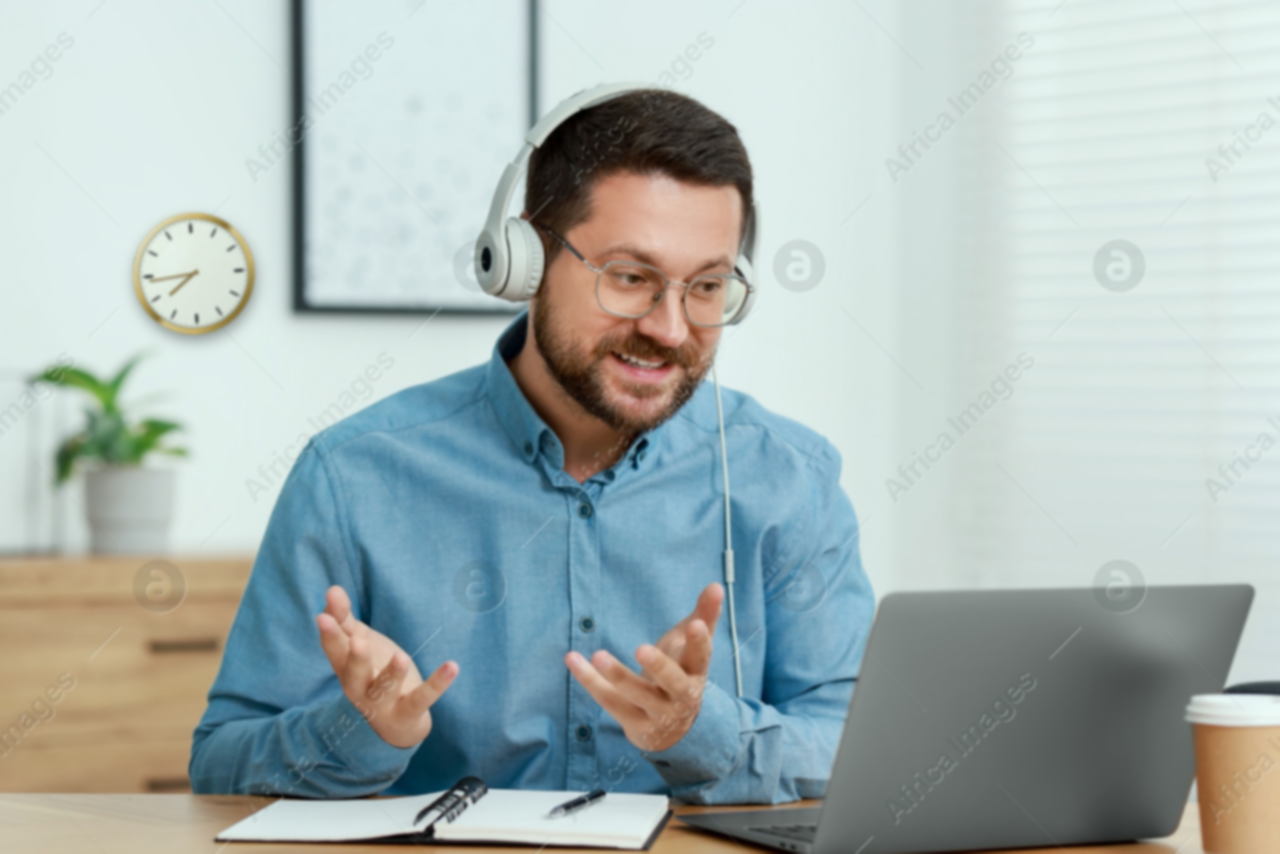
{"hour": 7, "minute": 44}
